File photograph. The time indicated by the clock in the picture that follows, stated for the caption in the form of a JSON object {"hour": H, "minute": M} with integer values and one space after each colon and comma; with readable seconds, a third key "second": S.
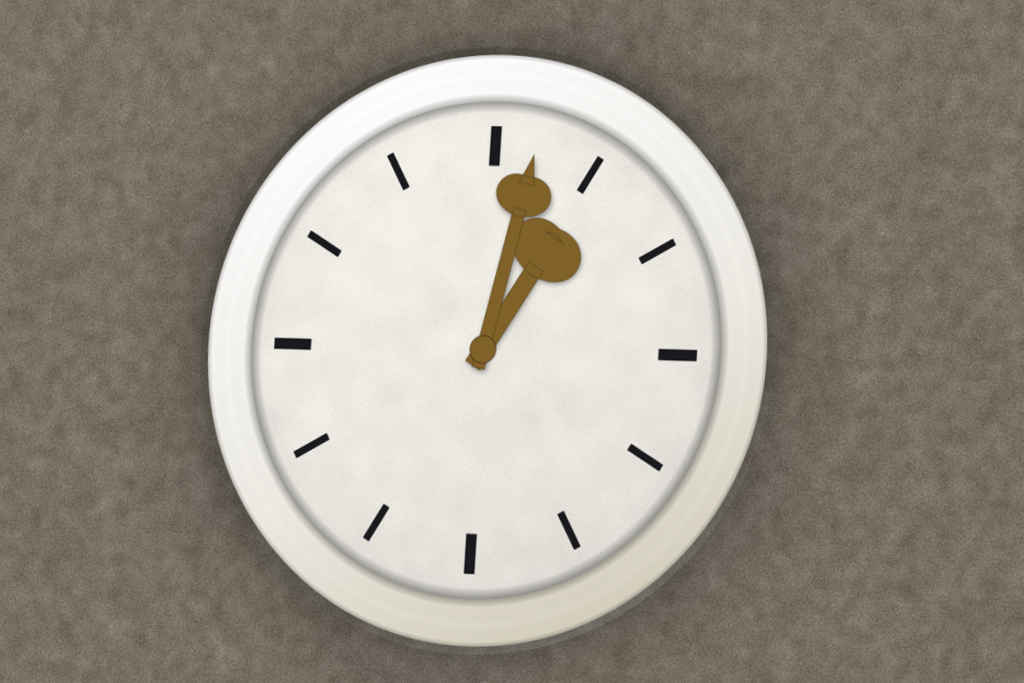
{"hour": 1, "minute": 2}
